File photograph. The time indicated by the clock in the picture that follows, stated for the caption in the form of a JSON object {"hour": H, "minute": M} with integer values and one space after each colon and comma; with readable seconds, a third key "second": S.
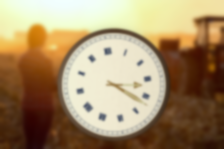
{"hour": 3, "minute": 22}
